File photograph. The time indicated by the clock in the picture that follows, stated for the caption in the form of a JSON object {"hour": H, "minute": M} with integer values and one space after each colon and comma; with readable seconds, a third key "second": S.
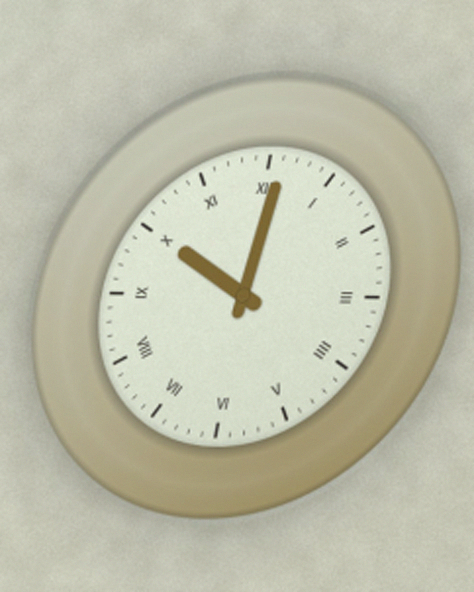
{"hour": 10, "minute": 1}
